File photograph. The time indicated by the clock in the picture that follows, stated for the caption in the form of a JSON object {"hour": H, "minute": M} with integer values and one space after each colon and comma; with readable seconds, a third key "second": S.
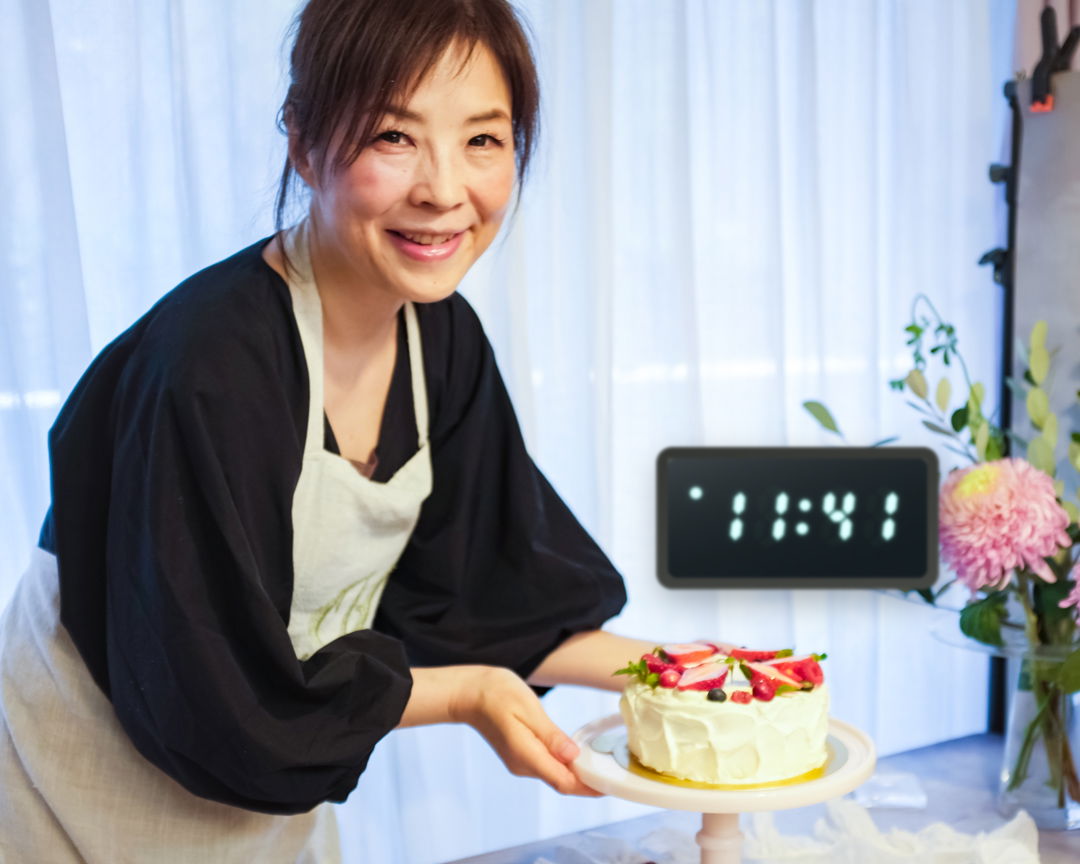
{"hour": 11, "minute": 41}
